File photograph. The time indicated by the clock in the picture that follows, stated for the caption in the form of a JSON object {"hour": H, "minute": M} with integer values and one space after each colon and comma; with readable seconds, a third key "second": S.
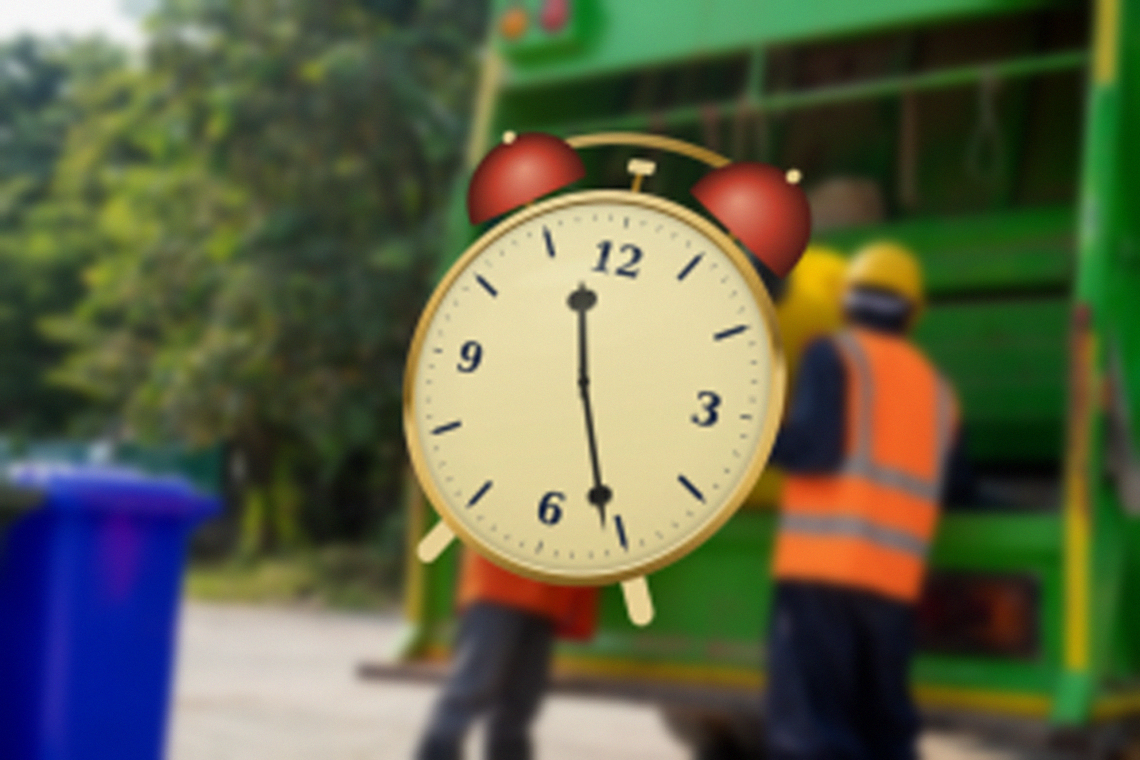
{"hour": 11, "minute": 26}
